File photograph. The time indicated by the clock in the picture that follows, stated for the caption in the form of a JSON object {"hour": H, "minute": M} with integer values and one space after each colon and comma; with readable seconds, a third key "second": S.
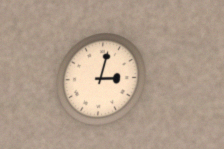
{"hour": 3, "minute": 2}
